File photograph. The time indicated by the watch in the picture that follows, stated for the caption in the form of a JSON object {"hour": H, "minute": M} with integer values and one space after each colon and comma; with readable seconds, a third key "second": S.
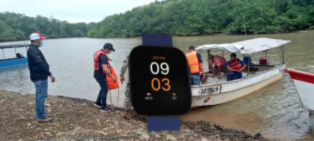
{"hour": 9, "minute": 3}
